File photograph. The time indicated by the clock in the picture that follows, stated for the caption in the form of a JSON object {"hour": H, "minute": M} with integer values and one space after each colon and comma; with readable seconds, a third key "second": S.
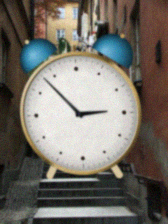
{"hour": 2, "minute": 53}
